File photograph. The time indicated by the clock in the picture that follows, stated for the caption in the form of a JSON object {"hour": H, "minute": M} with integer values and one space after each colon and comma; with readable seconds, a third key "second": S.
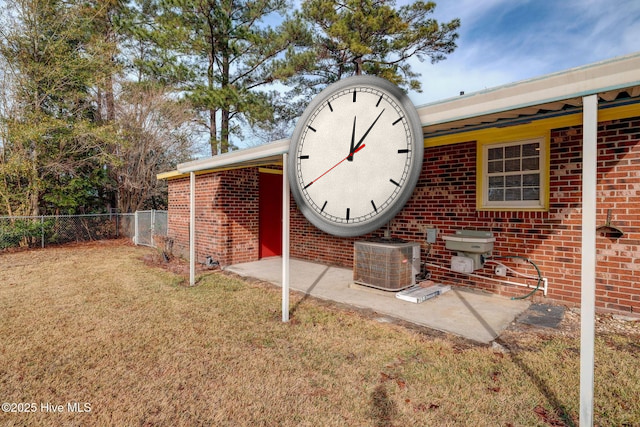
{"hour": 12, "minute": 6, "second": 40}
